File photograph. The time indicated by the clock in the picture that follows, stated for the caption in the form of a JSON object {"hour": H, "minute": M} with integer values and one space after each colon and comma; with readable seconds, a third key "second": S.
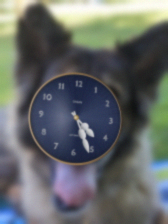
{"hour": 4, "minute": 26}
